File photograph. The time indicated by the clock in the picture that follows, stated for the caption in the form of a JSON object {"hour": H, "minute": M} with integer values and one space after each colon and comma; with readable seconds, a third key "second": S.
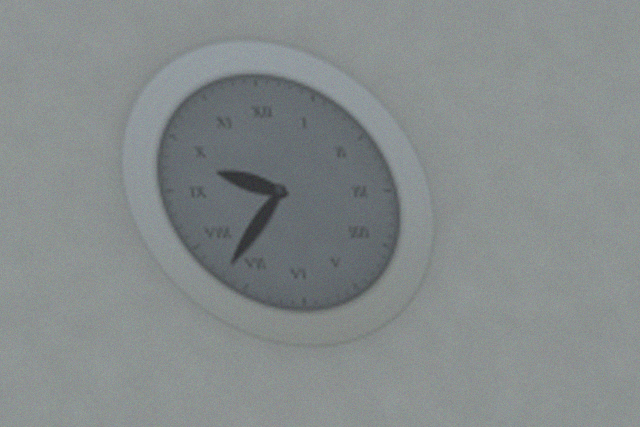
{"hour": 9, "minute": 37}
